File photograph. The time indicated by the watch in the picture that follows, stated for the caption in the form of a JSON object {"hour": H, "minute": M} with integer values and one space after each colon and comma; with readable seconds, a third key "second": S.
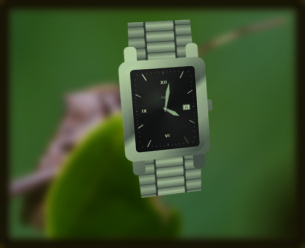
{"hour": 4, "minute": 2}
